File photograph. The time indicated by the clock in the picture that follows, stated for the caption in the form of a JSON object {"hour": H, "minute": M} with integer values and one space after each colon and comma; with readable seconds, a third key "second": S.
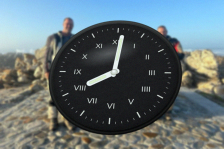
{"hour": 8, "minute": 1}
